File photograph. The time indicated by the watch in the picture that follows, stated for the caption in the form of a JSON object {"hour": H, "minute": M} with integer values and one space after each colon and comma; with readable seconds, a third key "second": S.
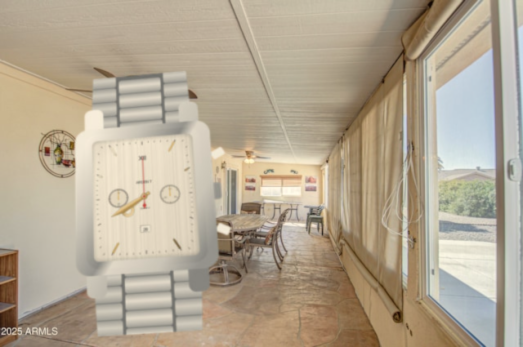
{"hour": 7, "minute": 40}
